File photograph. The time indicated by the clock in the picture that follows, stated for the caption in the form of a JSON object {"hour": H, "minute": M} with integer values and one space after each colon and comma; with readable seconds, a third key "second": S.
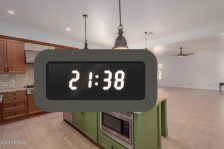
{"hour": 21, "minute": 38}
